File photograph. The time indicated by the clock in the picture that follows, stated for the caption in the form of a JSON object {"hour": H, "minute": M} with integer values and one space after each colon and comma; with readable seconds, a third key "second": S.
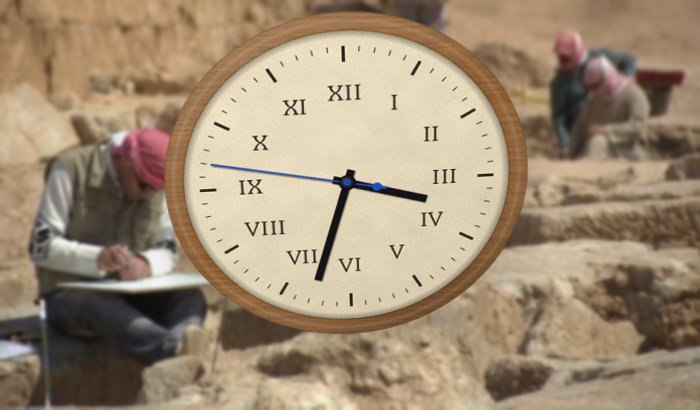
{"hour": 3, "minute": 32, "second": 47}
